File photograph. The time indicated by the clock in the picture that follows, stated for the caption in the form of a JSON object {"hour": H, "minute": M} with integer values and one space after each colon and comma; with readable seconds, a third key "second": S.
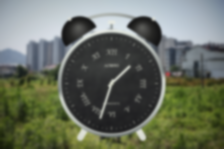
{"hour": 1, "minute": 33}
